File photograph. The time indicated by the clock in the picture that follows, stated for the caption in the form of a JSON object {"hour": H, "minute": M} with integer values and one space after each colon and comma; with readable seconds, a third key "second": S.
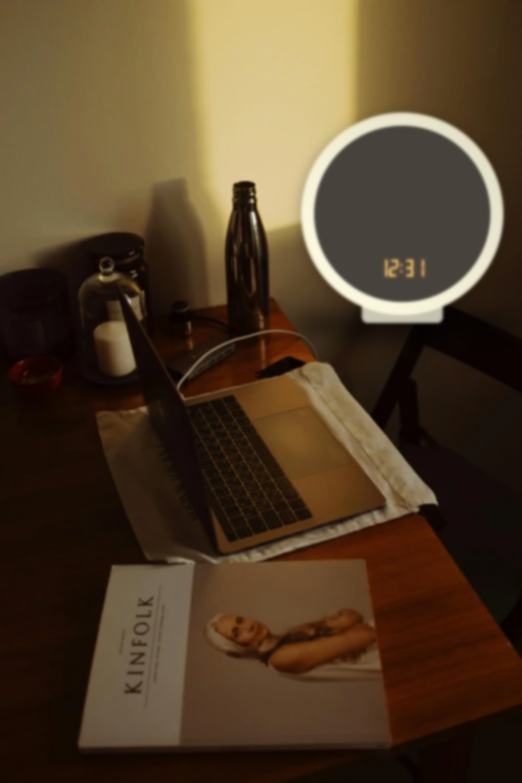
{"hour": 12, "minute": 31}
